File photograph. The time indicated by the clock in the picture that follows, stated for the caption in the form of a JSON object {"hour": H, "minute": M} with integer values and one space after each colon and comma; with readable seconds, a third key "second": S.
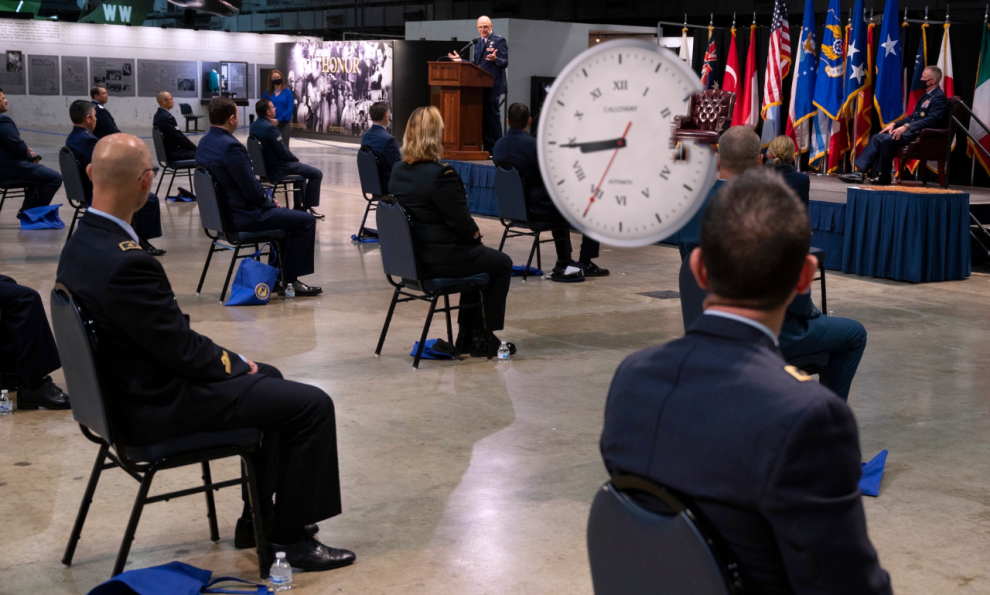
{"hour": 8, "minute": 44, "second": 35}
